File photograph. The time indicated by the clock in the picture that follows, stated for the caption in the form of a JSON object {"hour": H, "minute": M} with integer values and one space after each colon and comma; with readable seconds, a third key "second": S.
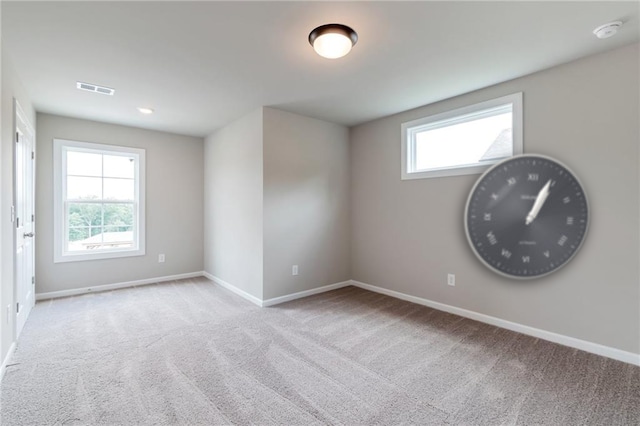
{"hour": 1, "minute": 4}
